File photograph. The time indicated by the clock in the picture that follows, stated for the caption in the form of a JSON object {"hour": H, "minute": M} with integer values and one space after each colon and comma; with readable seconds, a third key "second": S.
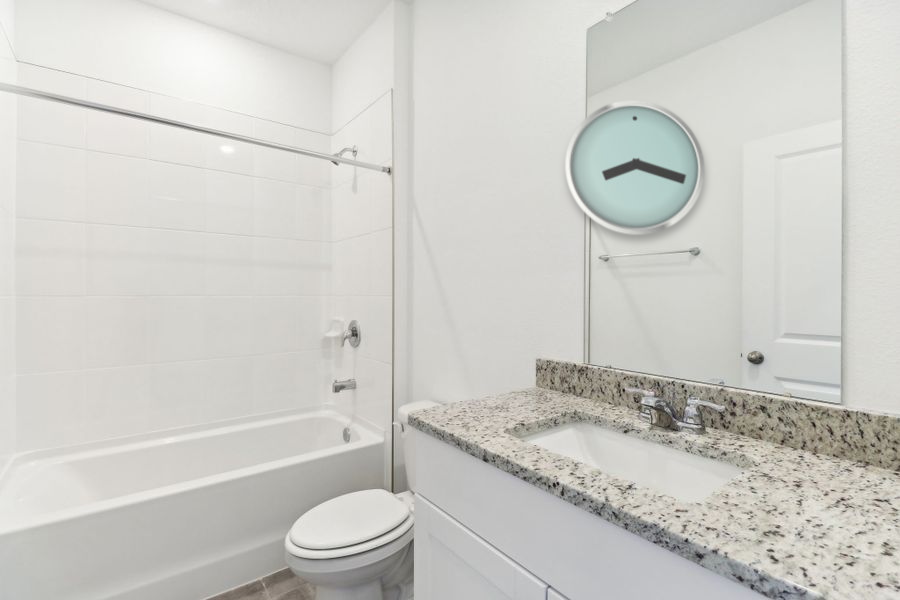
{"hour": 8, "minute": 18}
